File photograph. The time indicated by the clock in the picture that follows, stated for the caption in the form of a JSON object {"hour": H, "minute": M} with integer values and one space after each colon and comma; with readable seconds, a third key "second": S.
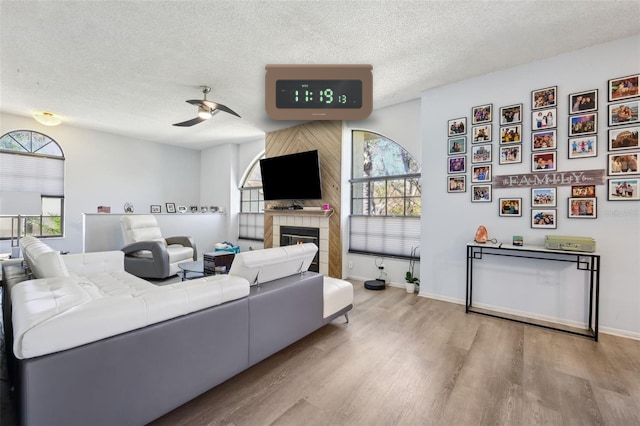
{"hour": 11, "minute": 19, "second": 13}
